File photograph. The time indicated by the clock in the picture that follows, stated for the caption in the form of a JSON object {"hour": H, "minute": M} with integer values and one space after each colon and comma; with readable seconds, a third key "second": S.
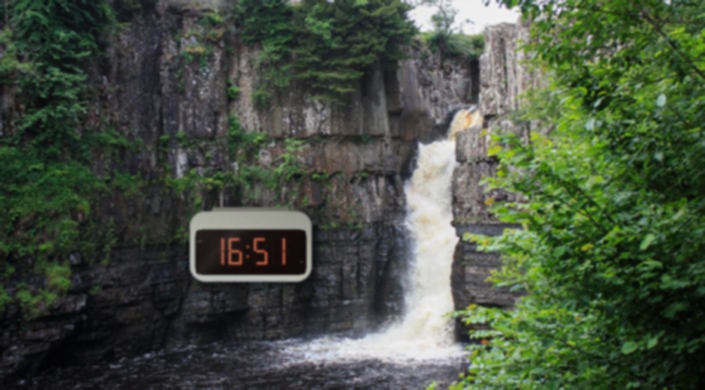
{"hour": 16, "minute": 51}
